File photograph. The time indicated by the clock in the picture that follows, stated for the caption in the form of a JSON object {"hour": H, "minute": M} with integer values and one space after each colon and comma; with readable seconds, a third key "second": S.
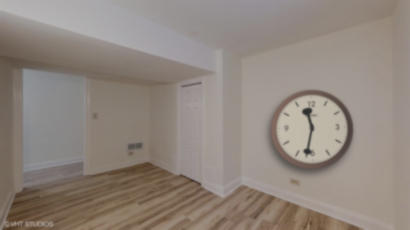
{"hour": 11, "minute": 32}
